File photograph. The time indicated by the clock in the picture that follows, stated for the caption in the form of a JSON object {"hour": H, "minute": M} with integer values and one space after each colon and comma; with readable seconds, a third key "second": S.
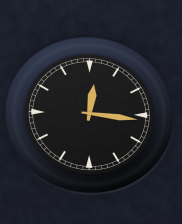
{"hour": 12, "minute": 16}
